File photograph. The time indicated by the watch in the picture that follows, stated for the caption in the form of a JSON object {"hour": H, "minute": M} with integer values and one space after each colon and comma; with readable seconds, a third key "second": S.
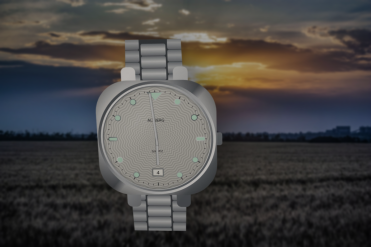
{"hour": 5, "minute": 59}
